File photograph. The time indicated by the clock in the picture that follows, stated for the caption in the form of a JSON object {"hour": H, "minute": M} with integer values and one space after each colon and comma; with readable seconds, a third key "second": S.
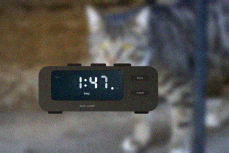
{"hour": 1, "minute": 47}
